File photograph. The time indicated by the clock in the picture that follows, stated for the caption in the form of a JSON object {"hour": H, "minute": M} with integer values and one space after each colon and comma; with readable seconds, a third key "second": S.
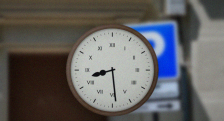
{"hour": 8, "minute": 29}
